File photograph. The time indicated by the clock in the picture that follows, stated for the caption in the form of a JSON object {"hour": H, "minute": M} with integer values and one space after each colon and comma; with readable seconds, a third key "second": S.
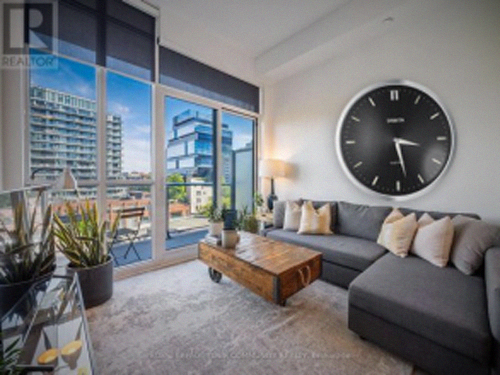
{"hour": 3, "minute": 28}
